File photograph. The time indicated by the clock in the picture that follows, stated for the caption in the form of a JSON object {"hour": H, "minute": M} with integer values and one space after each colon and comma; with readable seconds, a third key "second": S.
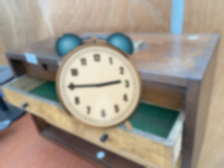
{"hour": 2, "minute": 45}
